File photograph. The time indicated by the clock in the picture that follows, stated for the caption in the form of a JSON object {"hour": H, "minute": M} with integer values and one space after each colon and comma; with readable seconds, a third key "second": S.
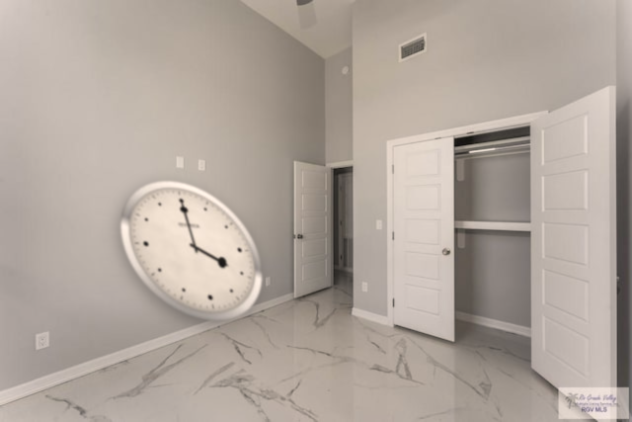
{"hour": 4, "minute": 0}
